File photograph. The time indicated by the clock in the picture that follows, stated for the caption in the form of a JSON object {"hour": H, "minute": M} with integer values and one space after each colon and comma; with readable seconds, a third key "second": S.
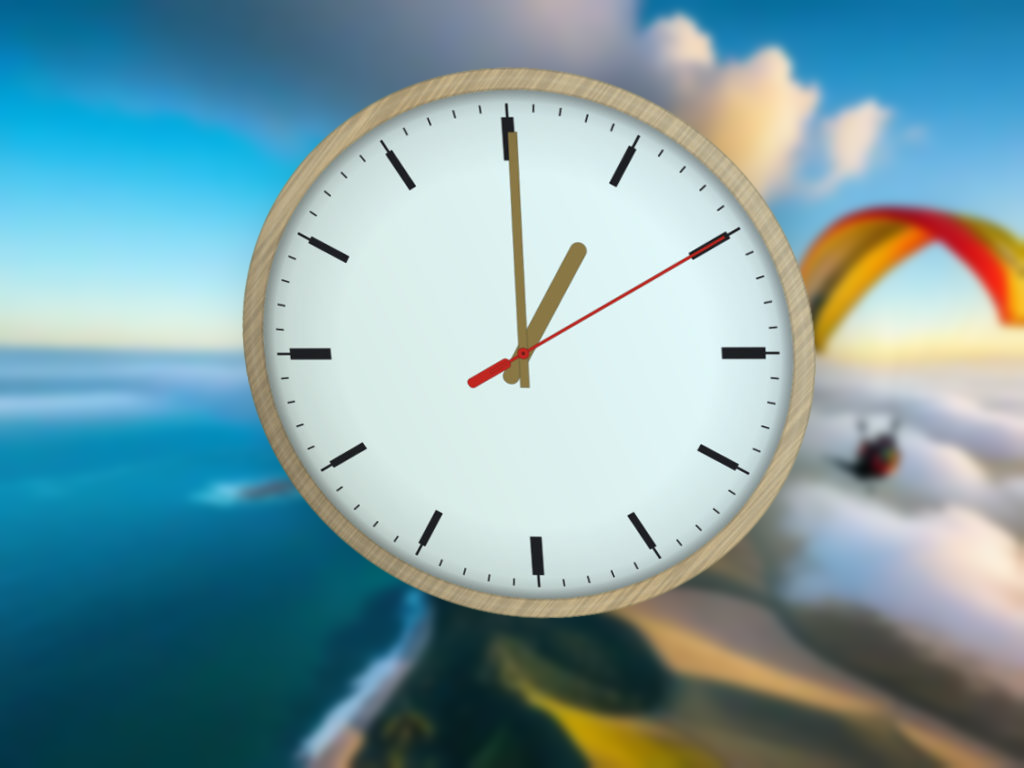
{"hour": 1, "minute": 0, "second": 10}
